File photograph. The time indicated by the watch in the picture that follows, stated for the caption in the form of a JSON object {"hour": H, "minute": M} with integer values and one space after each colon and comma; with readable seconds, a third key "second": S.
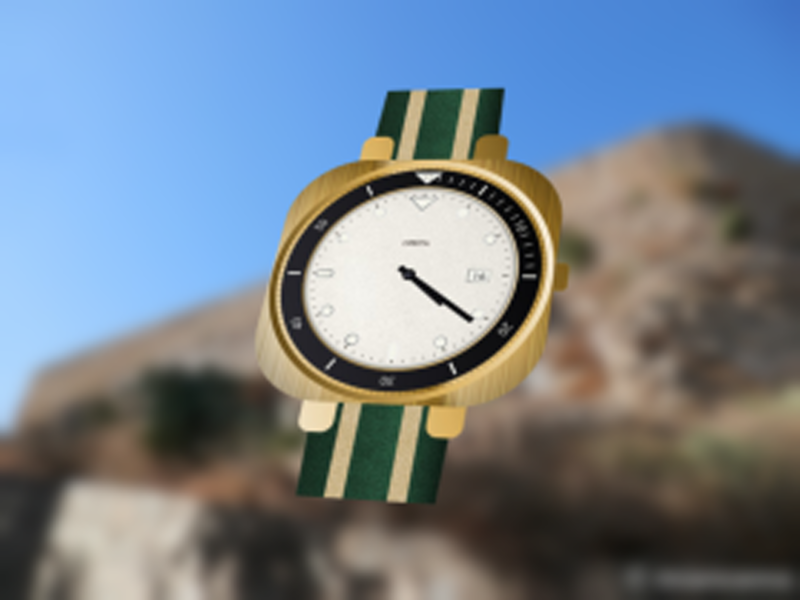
{"hour": 4, "minute": 21}
